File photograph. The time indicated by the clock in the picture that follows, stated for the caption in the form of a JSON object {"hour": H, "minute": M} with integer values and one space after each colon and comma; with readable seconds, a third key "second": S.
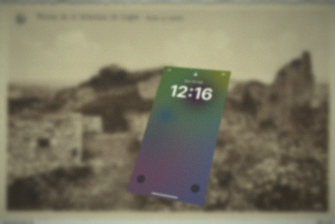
{"hour": 12, "minute": 16}
